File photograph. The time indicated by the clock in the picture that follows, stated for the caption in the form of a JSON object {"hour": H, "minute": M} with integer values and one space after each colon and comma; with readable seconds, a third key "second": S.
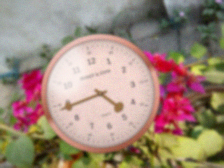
{"hour": 4, "minute": 44}
